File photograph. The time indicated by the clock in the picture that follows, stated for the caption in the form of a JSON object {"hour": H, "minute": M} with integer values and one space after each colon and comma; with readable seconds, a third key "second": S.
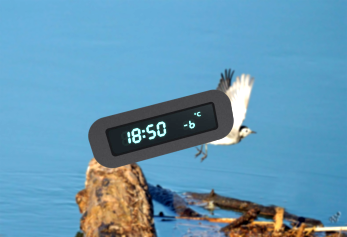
{"hour": 18, "minute": 50}
